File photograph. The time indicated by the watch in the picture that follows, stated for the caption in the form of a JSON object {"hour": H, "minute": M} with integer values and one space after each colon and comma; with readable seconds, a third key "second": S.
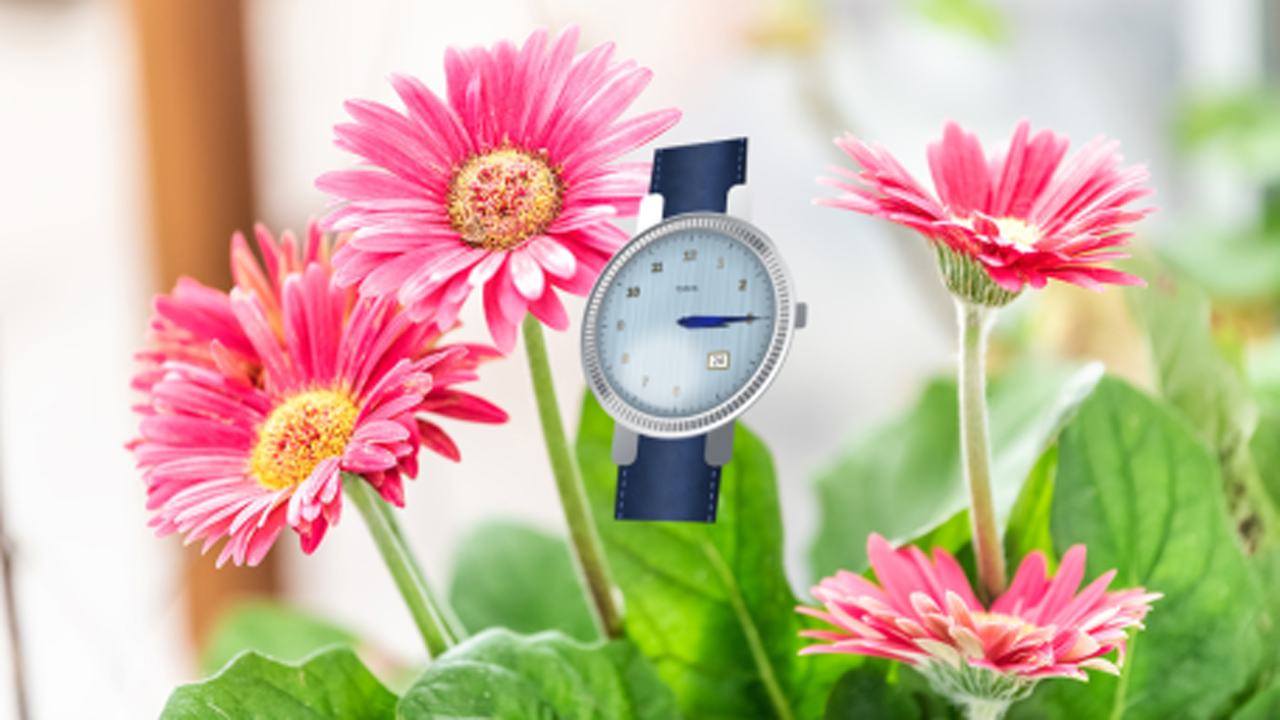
{"hour": 3, "minute": 15}
